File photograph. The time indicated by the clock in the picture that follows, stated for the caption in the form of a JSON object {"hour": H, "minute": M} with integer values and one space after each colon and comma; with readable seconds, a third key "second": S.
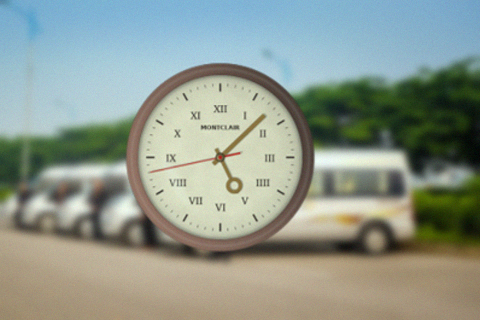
{"hour": 5, "minute": 7, "second": 43}
